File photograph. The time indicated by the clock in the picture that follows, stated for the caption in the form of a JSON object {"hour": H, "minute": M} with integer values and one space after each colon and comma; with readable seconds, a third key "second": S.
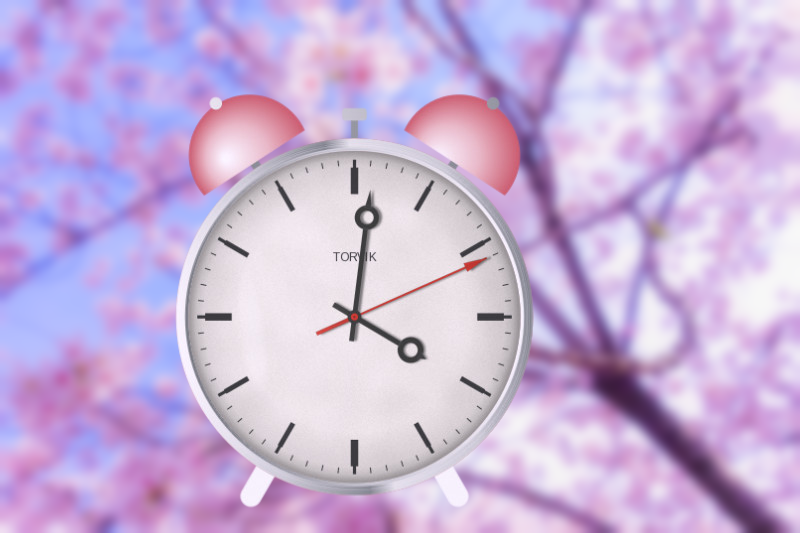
{"hour": 4, "minute": 1, "second": 11}
